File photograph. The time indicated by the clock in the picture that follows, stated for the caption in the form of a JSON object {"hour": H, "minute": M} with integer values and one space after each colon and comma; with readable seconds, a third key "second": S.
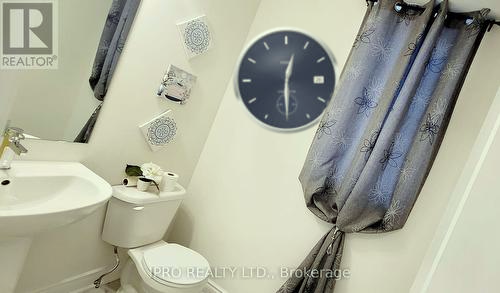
{"hour": 12, "minute": 30}
